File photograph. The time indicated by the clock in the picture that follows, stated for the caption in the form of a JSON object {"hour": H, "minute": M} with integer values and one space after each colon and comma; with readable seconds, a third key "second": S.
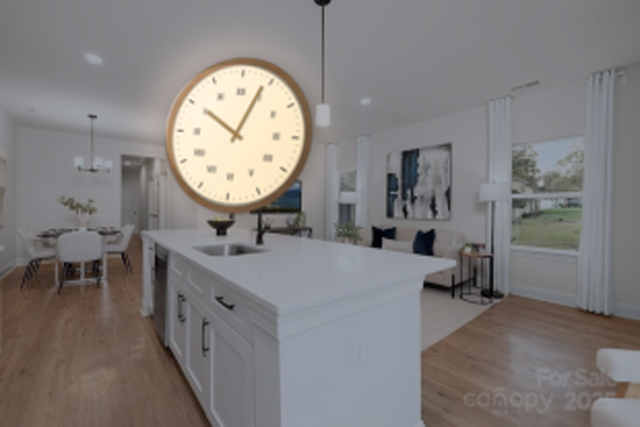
{"hour": 10, "minute": 4}
